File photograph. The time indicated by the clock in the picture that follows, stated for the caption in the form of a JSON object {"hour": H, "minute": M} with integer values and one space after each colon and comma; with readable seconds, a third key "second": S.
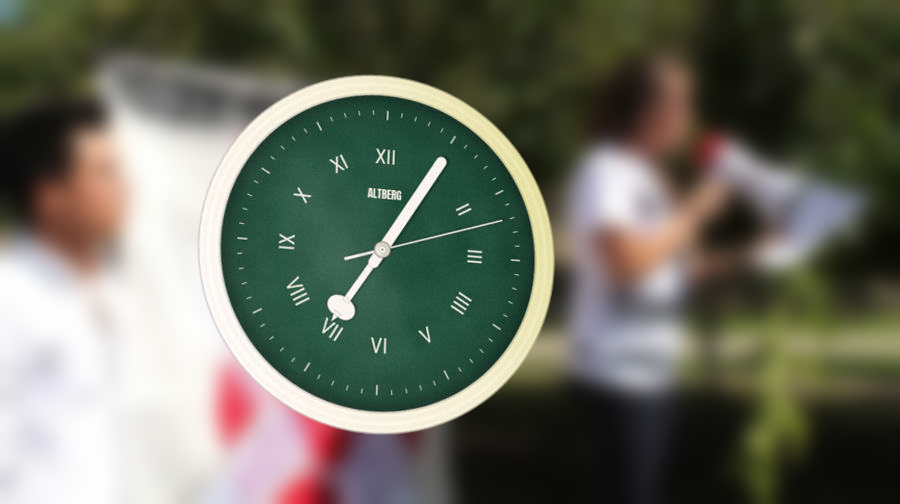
{"hour": 7, "minute": 5, "second": 12}
